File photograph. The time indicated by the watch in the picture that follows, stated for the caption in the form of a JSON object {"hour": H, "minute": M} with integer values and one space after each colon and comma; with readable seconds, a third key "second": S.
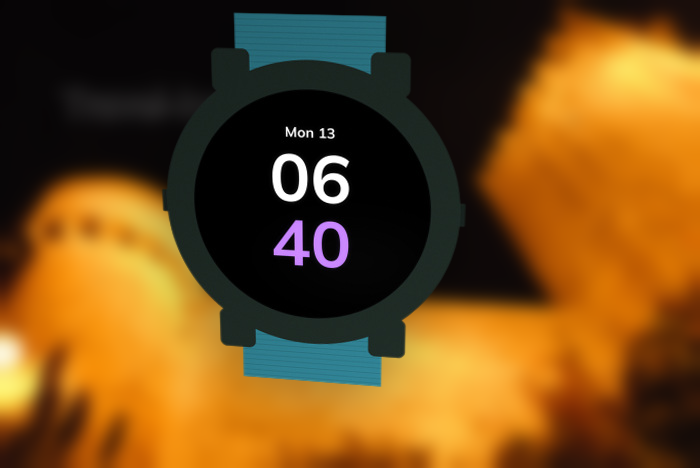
{"hour": 6, "minute": 40}
